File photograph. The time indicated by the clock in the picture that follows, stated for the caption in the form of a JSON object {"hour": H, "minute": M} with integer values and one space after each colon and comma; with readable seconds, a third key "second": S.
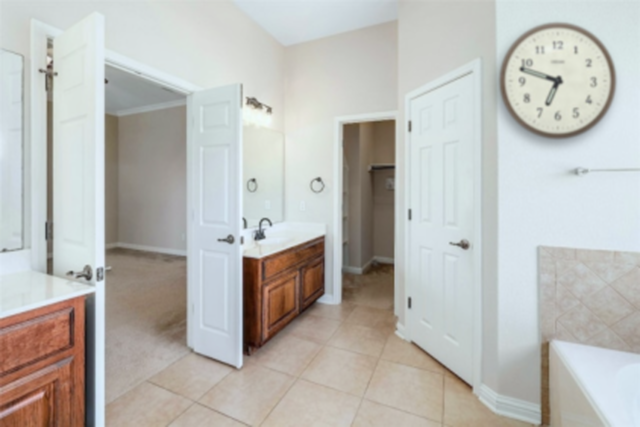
{"hour": 6, "minute": 48}
